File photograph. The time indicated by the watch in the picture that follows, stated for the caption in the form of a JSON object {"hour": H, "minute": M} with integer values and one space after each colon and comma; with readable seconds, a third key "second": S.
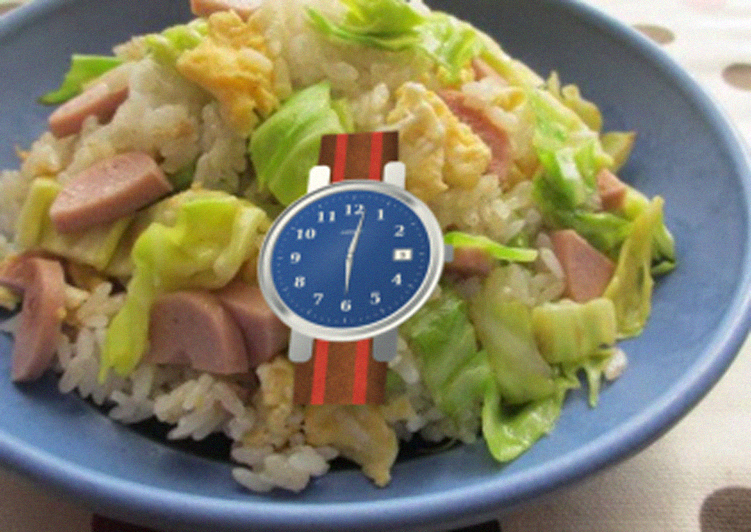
{"hour": 6, "minute": 2}
